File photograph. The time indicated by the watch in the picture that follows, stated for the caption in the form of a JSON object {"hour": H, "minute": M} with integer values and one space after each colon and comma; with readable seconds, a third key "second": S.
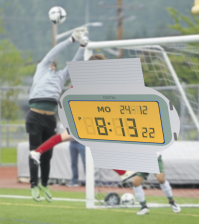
{"hour": 8, "minute": 13, "second": 22}
